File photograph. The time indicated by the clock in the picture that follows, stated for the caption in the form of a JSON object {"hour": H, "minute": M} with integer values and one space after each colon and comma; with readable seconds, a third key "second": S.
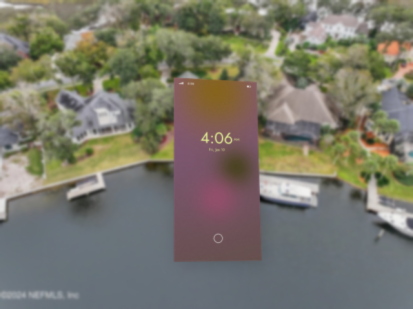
{"hour": 4, "minute": 6}
